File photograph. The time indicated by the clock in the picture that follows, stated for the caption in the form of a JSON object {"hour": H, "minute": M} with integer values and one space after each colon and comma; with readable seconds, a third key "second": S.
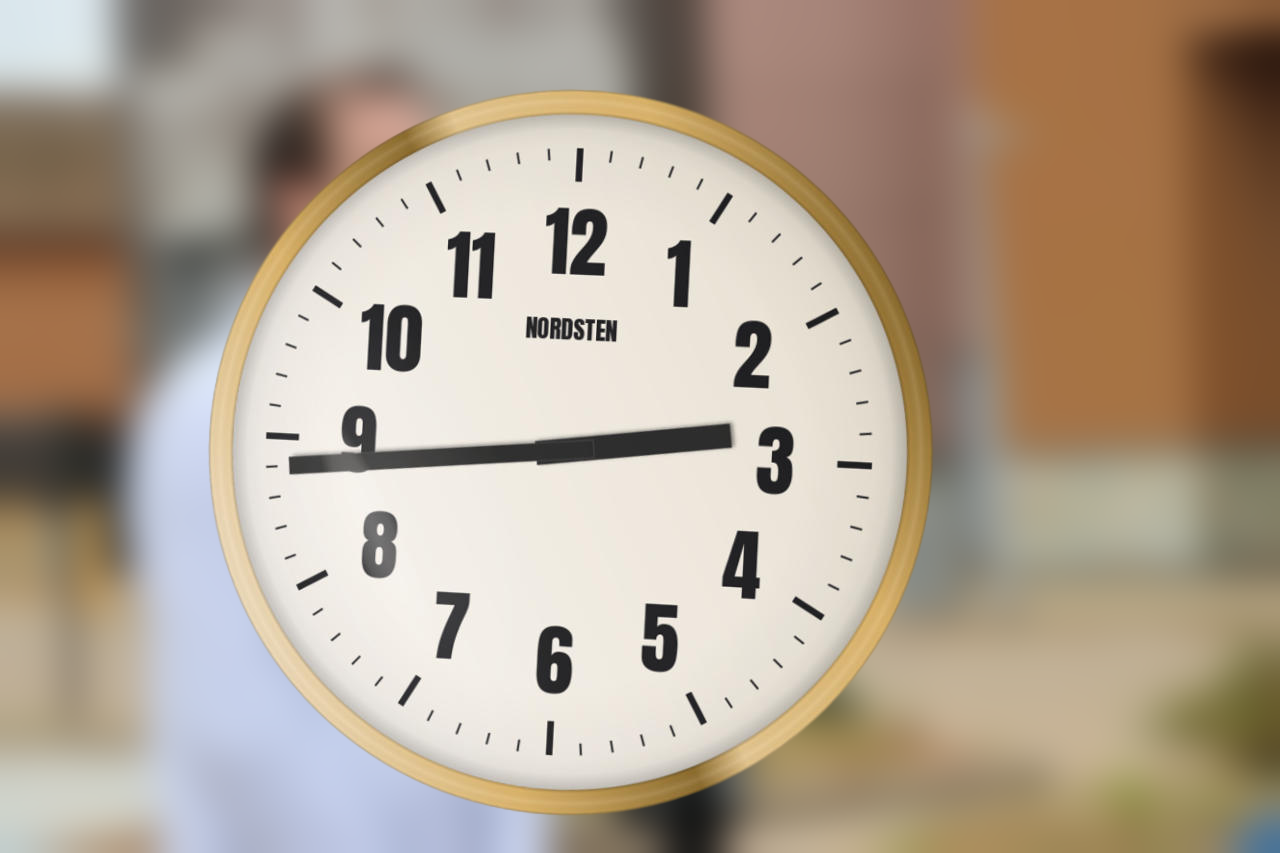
{"hour": 2, "minute": 44}
